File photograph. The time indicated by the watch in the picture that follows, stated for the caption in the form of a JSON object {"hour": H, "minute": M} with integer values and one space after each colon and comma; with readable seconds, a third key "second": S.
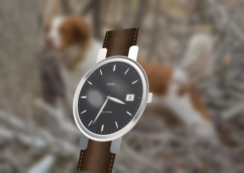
{"hour": 3, "minute": 34}
